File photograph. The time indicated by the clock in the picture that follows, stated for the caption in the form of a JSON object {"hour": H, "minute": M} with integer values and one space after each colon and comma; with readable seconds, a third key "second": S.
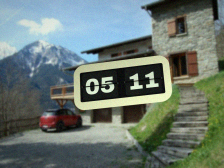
{"hour": 5, "minute": 11}
